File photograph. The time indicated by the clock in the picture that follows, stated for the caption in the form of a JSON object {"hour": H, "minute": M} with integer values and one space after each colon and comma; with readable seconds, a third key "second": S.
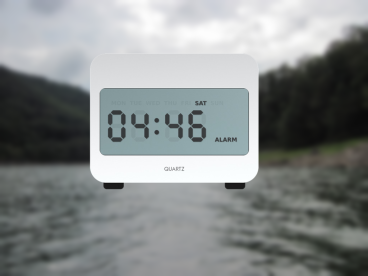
{"hour": 4, "minute": 46}
